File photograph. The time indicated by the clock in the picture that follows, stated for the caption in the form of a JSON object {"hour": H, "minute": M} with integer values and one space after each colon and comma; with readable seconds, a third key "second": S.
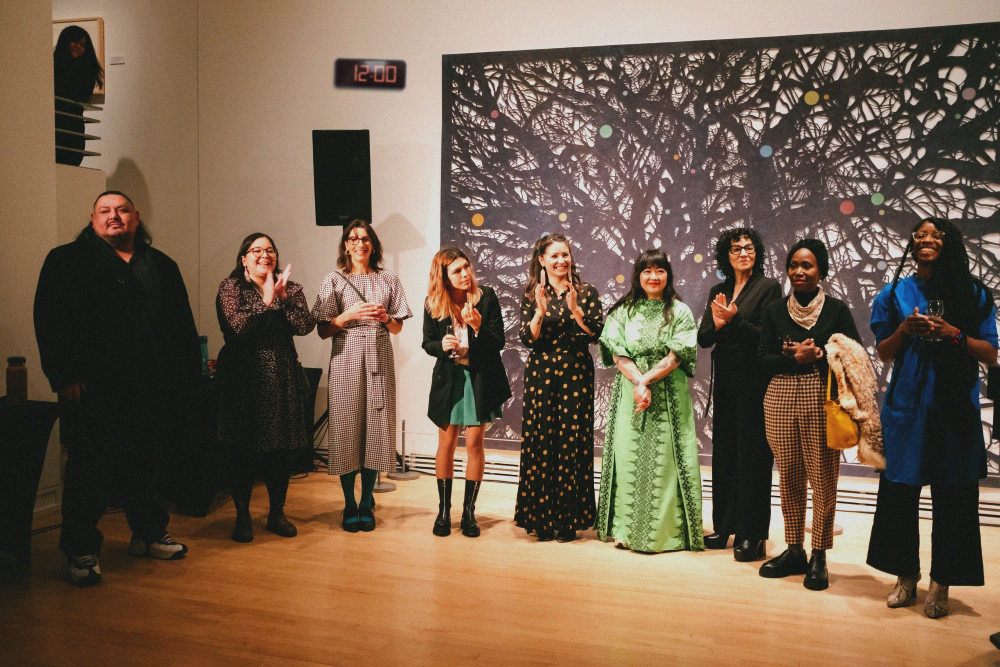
{"hour": 12, "minute": 0}
